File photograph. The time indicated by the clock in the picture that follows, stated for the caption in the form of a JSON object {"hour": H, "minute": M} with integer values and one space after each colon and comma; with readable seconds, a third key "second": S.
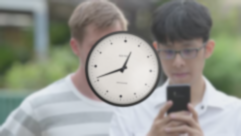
{"hour": 12, "minute": 41}
